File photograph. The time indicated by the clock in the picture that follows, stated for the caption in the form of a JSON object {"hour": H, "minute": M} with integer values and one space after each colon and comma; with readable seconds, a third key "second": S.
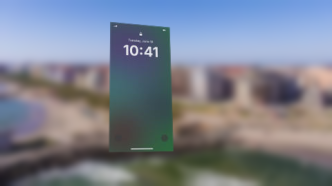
{"hour": 10, "minute": 41}
